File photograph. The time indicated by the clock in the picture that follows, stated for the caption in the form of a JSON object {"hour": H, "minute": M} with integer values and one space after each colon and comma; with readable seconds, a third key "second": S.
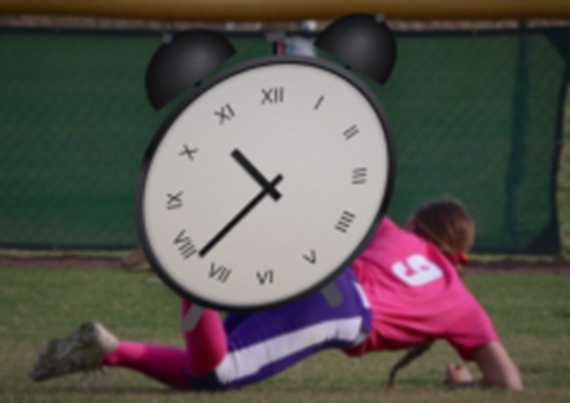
{"hour": 10, "minute": 38}
